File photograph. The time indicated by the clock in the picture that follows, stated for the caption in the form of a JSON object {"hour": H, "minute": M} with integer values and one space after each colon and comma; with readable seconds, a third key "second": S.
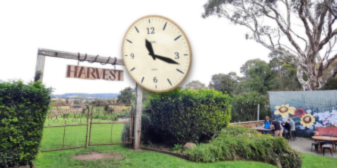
{"hour": 11, "minute": 18}
